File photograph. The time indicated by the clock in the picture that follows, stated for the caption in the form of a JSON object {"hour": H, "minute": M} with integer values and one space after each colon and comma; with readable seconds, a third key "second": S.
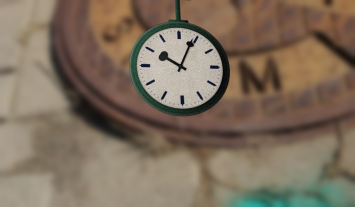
{"hour": 10, "minute": 4}
